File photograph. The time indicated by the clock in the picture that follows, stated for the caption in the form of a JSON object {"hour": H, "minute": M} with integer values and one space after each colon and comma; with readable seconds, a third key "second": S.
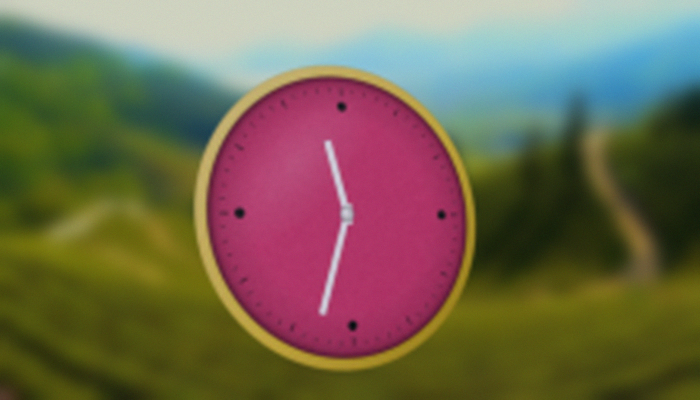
{"hour": 11, "minute": 33}
